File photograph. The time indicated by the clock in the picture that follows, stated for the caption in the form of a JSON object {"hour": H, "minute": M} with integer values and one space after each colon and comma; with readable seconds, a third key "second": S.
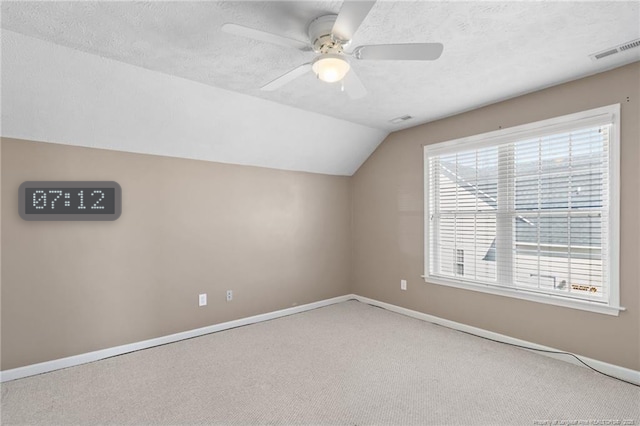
{"hour": 7, "minute": 12}
